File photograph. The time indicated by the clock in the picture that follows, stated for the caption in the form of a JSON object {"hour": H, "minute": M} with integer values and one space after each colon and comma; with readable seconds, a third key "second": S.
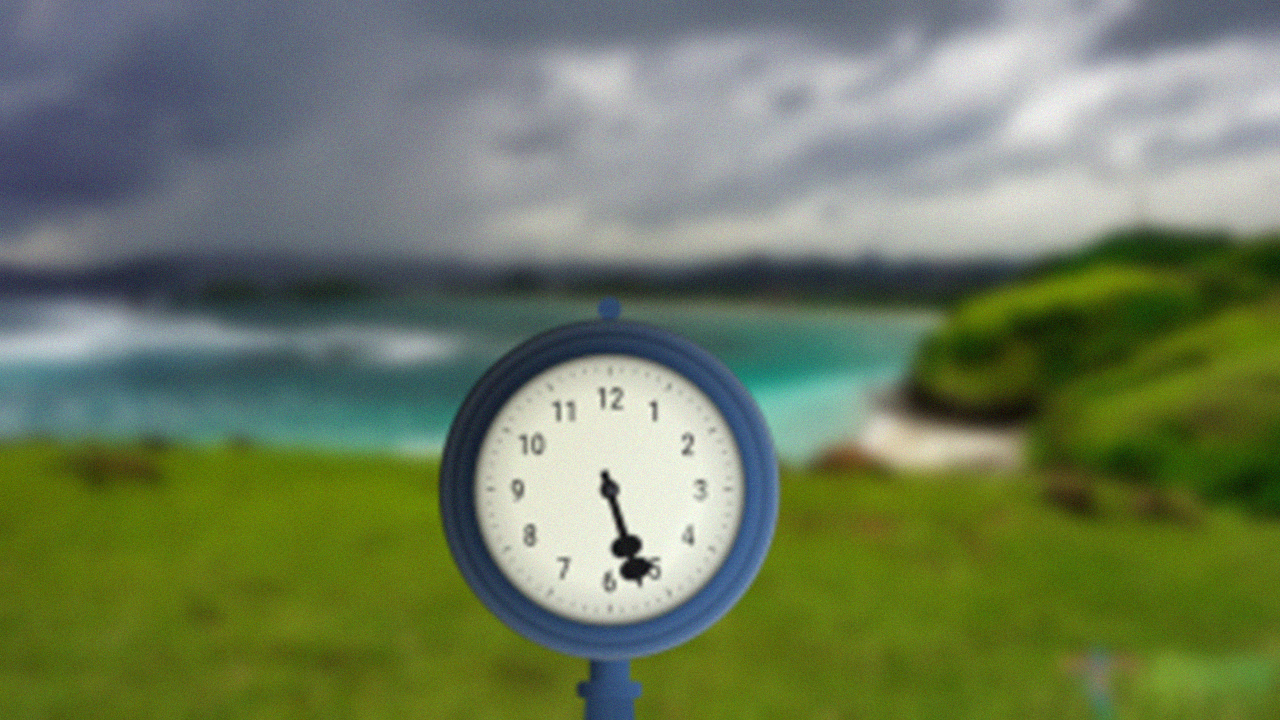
{"hour": 5, "minute": 27}
